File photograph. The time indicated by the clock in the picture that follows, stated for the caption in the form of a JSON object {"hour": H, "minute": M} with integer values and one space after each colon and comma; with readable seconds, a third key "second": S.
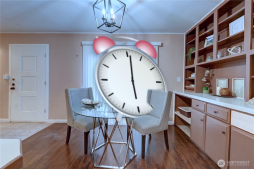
{"hour": 6, "minute": 1}
